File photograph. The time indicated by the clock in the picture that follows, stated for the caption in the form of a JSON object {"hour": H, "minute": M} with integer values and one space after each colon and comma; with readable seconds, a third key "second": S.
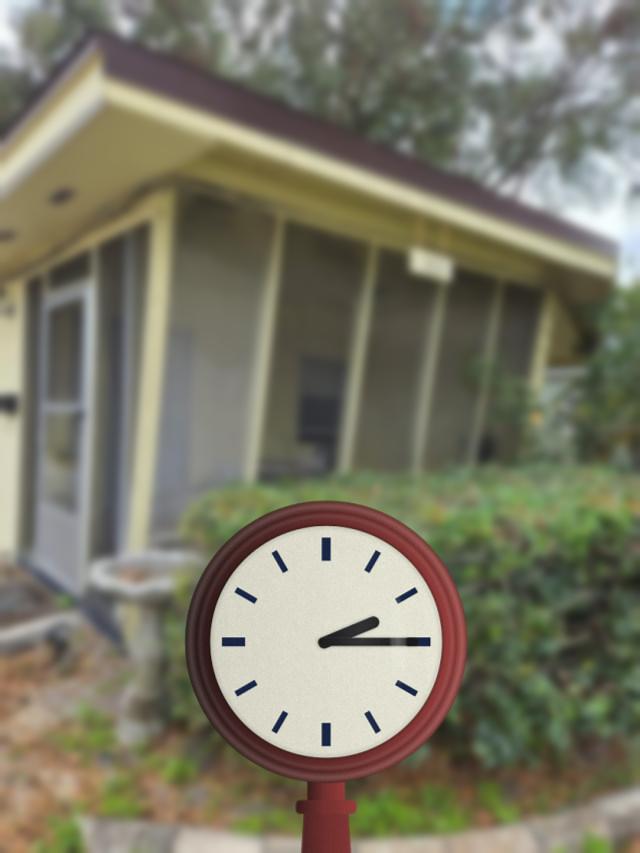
{"hour": 2, "minute": 15}
